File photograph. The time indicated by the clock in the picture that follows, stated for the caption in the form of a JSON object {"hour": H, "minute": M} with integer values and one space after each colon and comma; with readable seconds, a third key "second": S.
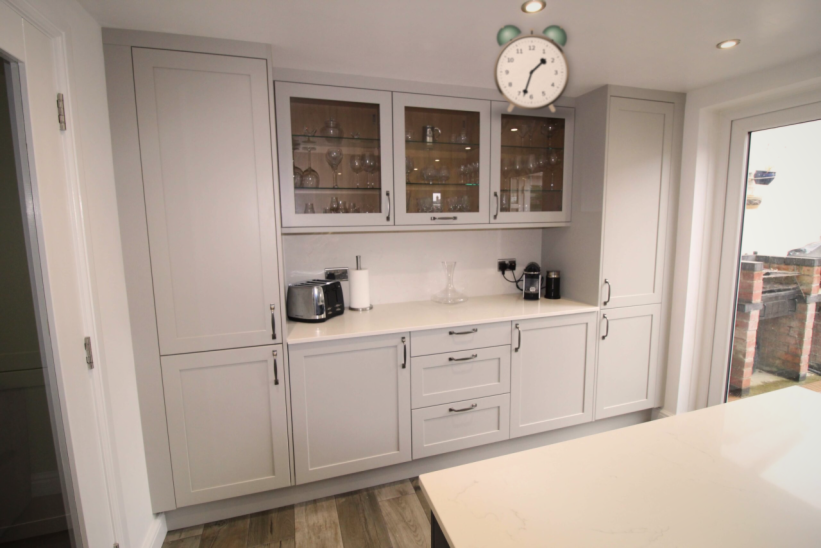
{"hour": 1, "minute": 33}
